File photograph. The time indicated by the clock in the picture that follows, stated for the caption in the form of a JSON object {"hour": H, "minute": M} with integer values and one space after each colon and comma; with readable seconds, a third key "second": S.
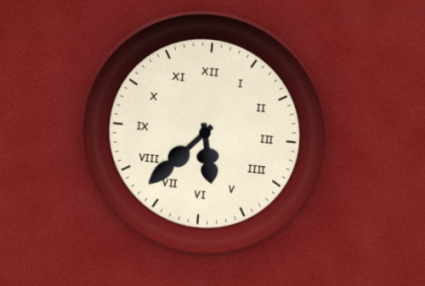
{"hour": 5, "minute": 37}
